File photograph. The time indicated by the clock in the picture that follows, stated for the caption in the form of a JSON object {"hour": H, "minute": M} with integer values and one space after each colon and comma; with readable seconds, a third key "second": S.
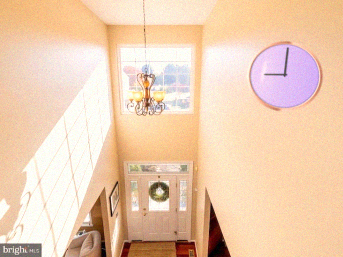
{"hour": 9, "minute": 1}
